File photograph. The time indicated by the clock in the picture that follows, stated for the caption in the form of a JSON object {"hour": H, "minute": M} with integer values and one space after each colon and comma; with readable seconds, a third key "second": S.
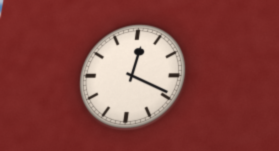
{"hour": 12, "minute": 19}
